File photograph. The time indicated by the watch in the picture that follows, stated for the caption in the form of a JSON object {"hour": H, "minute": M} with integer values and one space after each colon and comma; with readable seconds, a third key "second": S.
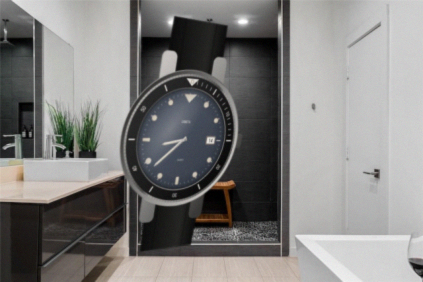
{"hour": 8, "minute": 38}
